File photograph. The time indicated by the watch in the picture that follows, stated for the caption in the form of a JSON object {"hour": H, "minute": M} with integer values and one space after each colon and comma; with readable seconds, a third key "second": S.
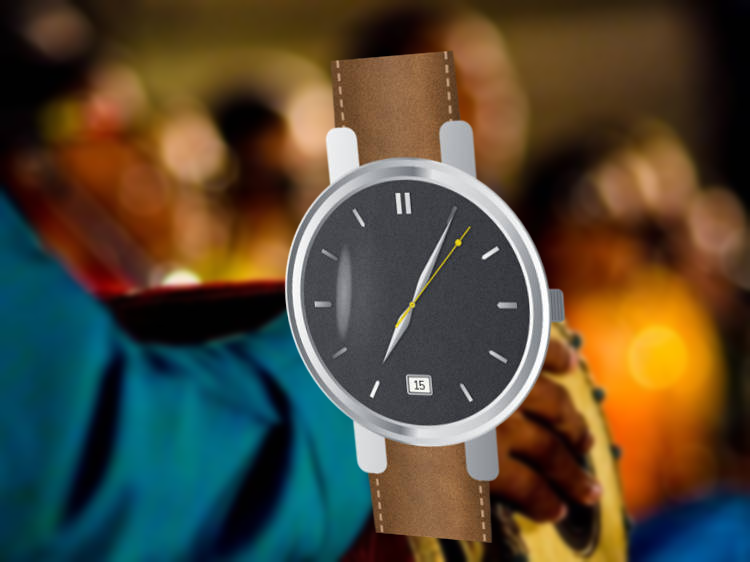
{"hour": 7, "minute": 5, "second": 7}
